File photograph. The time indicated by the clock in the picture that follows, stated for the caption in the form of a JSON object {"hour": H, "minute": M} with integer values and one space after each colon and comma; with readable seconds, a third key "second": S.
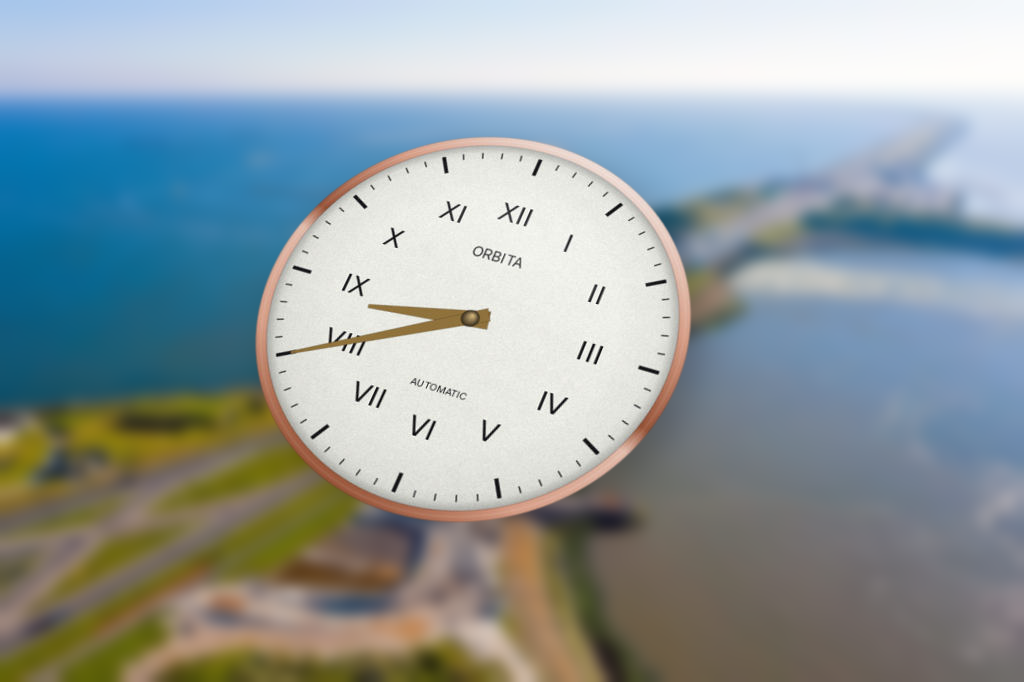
{"hour": 8, "minute": 40}
